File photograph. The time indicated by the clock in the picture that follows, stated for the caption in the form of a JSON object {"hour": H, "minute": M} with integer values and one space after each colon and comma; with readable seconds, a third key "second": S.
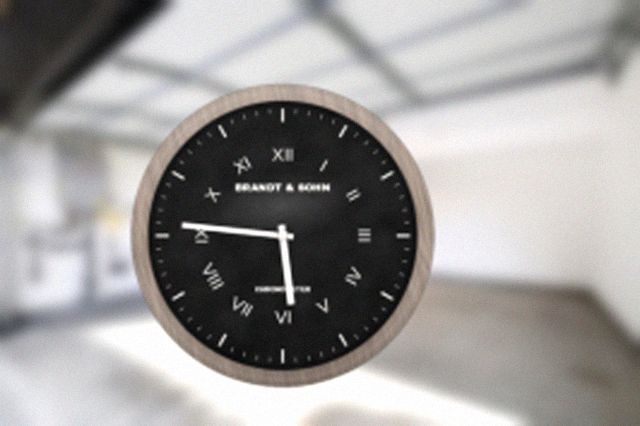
{"hour": 5, "minute": 46}
